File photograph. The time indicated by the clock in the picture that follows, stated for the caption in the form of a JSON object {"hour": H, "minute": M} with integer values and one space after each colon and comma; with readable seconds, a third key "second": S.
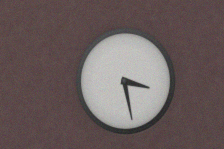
{"hour": 3, "minute": 28}
